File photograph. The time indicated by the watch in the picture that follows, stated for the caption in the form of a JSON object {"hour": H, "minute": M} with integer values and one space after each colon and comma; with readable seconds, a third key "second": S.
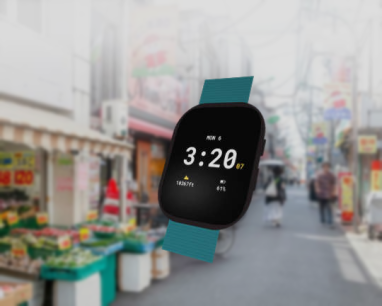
{"hour": 3, "minute": 20}
